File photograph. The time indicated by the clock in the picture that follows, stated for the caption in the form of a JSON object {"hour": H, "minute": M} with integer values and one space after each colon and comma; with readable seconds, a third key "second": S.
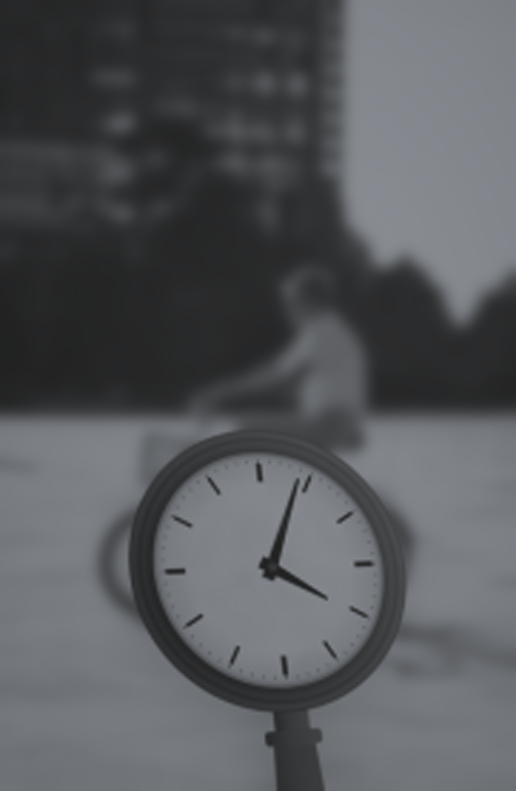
{"hour": 4, "minute": 4}
